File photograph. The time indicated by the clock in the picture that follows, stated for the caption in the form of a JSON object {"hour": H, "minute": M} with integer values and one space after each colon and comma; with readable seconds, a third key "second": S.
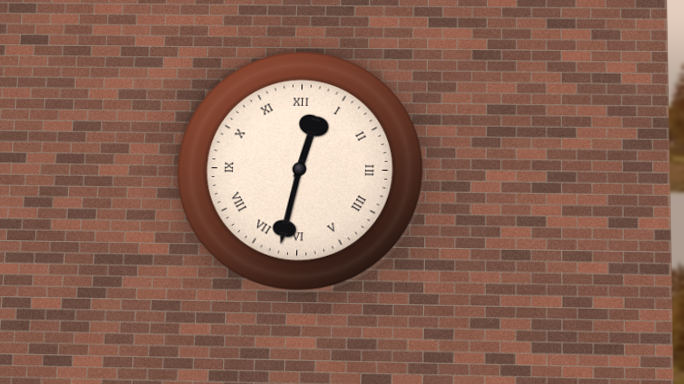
{"hour": 12, "minute": 32}
